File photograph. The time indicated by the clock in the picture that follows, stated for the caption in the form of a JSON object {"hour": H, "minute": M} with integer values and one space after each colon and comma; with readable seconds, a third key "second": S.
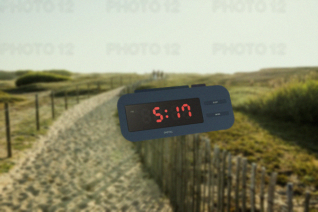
{"hour": 5, "minute": 17}
